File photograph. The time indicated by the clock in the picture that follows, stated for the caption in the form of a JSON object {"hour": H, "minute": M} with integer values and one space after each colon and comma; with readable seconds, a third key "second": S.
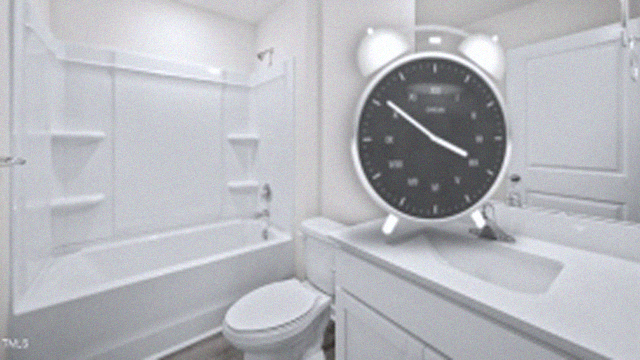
{"hour": 3, "minute": 51}
